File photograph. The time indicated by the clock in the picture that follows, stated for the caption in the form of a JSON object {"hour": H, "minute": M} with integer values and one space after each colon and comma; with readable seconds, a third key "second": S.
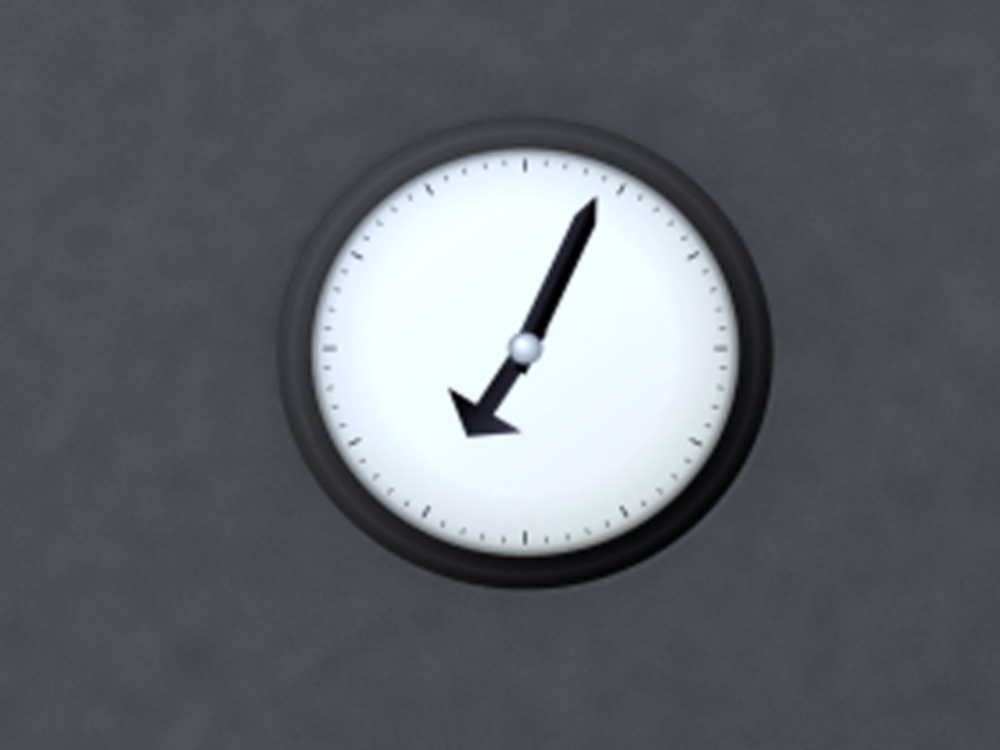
{"hour": 7, "minute": 4}
